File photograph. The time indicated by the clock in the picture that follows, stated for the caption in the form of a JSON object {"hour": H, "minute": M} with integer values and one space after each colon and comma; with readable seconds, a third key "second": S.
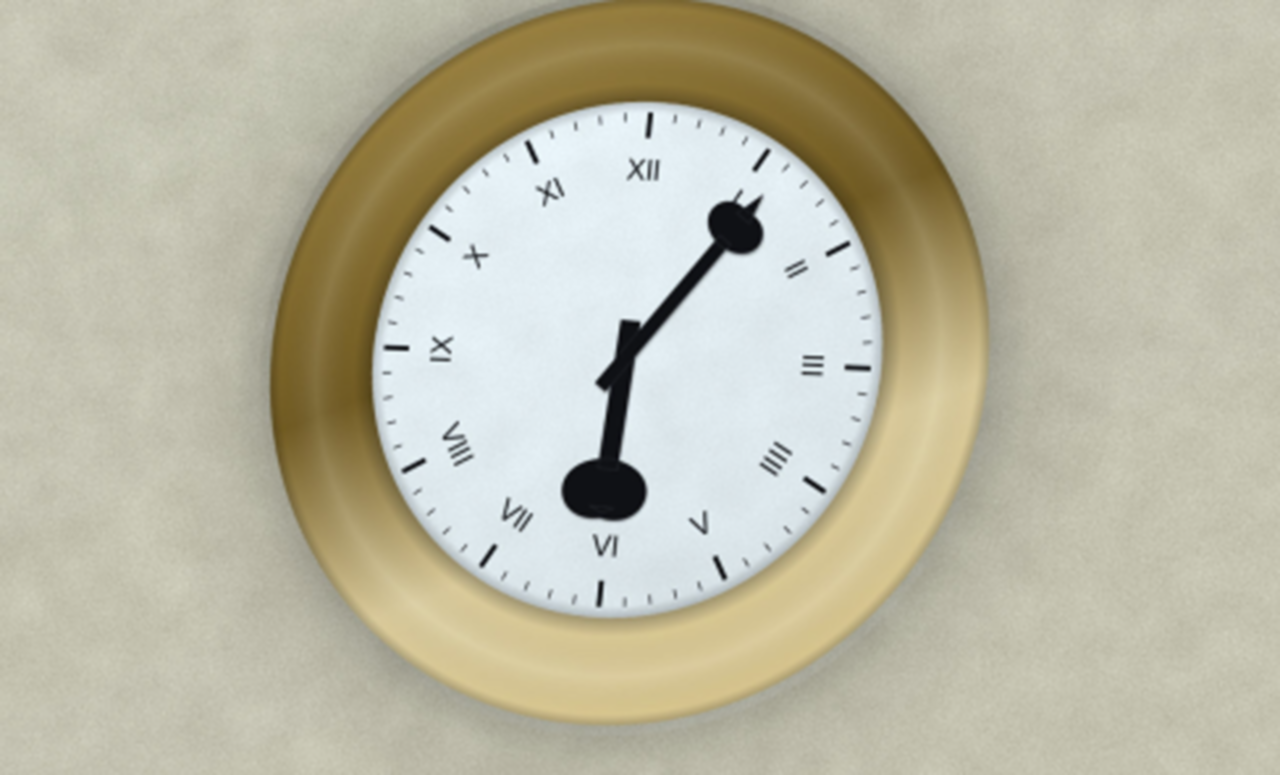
{"hour": 6, "minute": 6}
